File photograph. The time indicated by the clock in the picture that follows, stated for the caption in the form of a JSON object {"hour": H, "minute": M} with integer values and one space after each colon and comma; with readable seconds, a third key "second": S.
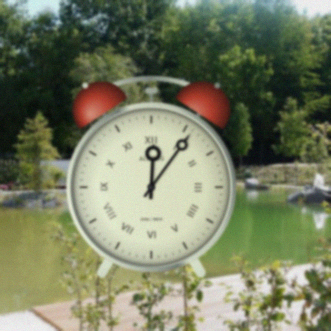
{"hour": 12, "minute": 6}
